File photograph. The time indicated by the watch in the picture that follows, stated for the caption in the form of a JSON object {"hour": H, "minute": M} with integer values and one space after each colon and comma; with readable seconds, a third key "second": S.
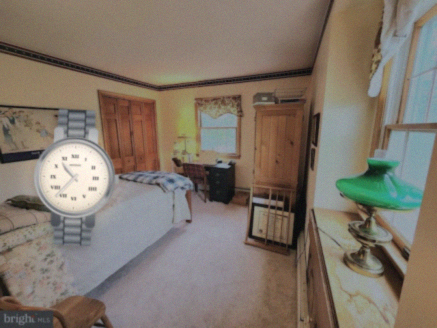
{"hour": 10, "minute": 37}
